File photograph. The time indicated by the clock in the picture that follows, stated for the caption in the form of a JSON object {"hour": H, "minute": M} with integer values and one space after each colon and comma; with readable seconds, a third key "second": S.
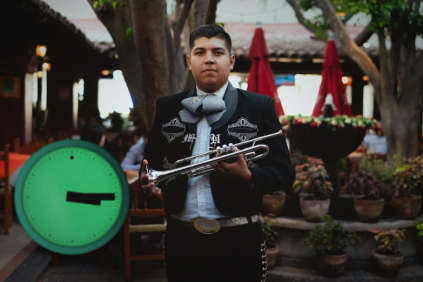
{"hour": 3, "minute": 15}
